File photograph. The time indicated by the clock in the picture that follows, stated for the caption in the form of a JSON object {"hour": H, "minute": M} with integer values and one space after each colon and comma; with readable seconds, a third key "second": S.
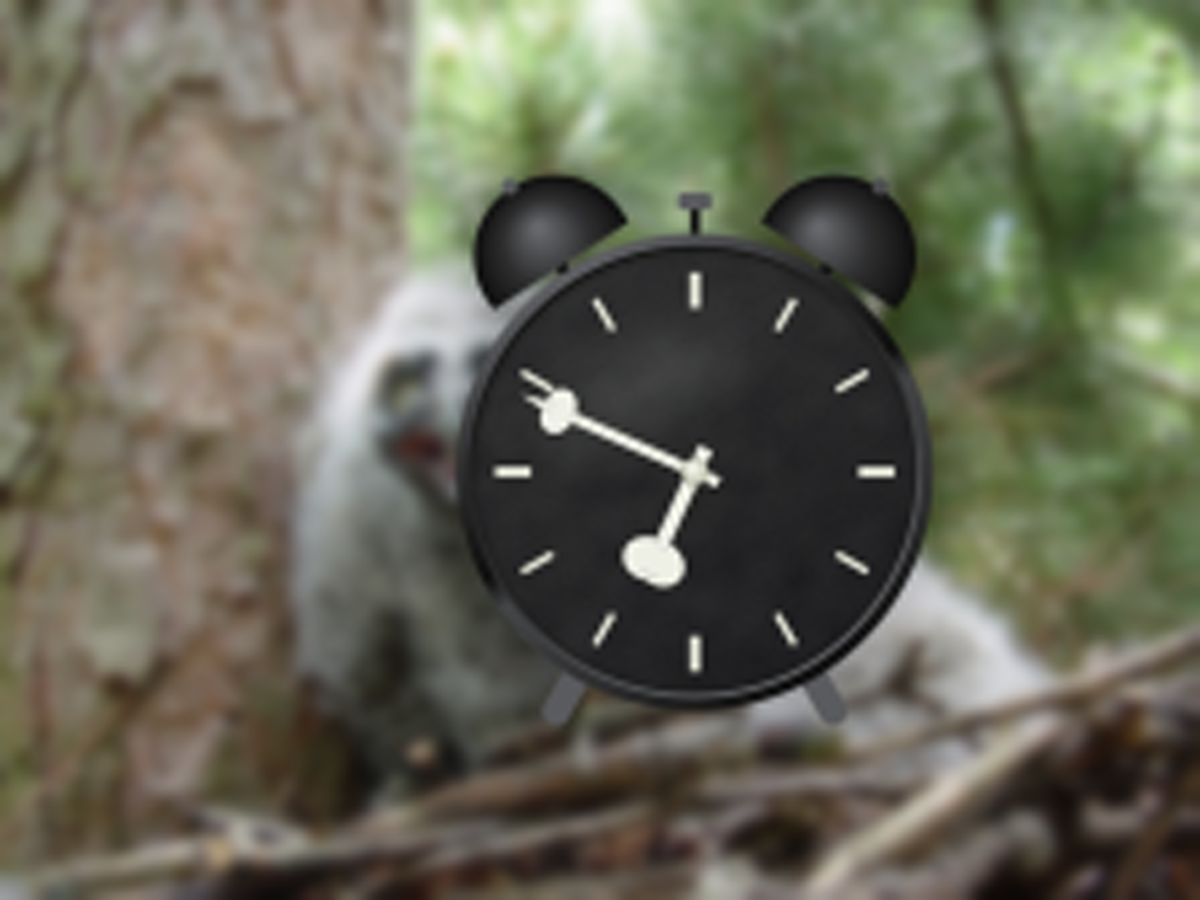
{"hour": 6, "minute": 49}
